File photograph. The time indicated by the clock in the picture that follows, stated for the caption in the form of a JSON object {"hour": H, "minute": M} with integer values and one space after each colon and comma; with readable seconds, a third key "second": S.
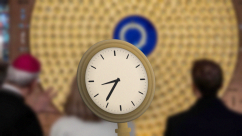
{"hour": 8, "minute": 36}
